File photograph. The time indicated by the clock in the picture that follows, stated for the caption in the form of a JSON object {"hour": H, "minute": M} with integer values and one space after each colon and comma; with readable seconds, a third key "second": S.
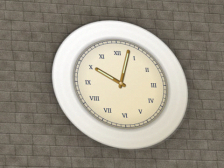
{"hour": 10, "minute": 3}
